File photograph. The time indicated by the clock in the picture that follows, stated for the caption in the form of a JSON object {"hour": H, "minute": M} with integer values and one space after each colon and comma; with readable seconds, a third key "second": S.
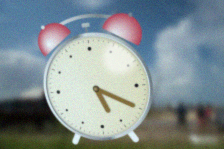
{"hour": 5, "minute": 20}
